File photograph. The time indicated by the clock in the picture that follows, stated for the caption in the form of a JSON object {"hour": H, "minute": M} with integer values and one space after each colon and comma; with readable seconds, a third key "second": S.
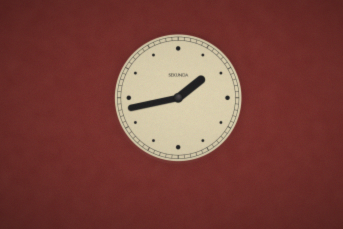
{"hour": 1, "minute": 43}
